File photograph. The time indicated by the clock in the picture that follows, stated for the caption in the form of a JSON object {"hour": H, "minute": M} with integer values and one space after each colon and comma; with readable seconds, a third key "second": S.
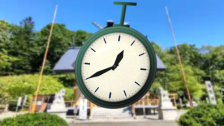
{"hour": 12, "minute": 40}
